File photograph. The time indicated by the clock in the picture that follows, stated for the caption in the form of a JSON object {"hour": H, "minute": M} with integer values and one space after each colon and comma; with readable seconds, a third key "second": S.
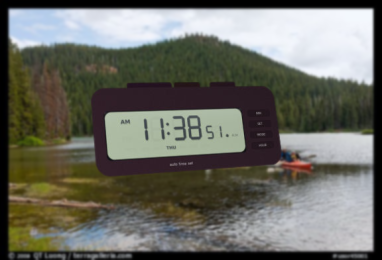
{"hour": 11, "minute": 38, "second": 51}
